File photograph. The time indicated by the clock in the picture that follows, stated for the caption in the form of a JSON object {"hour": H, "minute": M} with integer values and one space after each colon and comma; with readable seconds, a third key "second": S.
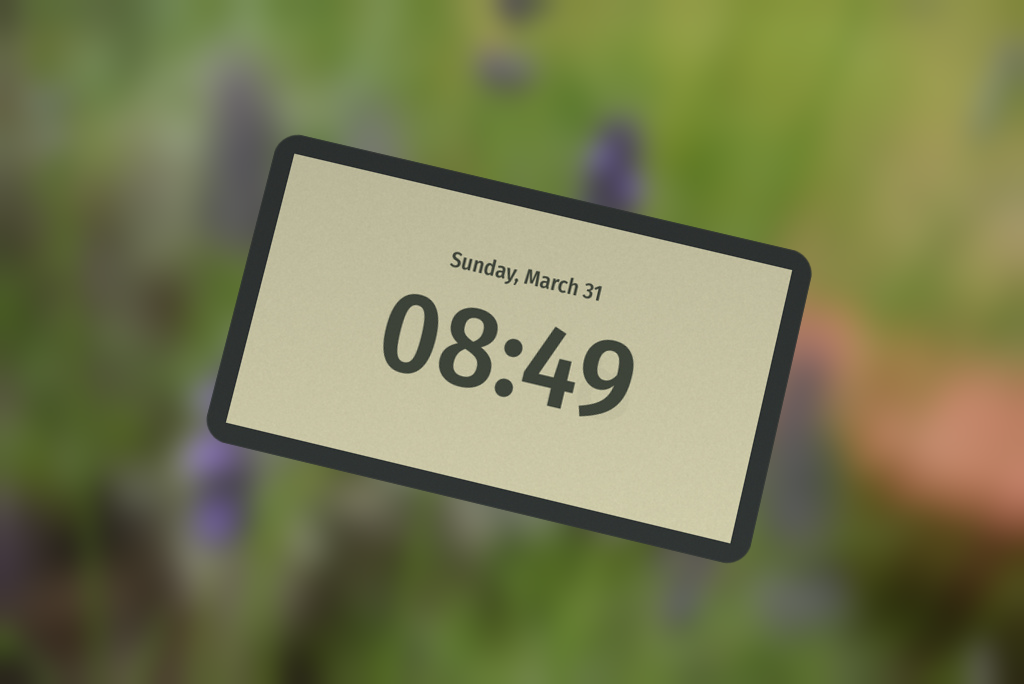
{"hour": 8, "minute": 49}
